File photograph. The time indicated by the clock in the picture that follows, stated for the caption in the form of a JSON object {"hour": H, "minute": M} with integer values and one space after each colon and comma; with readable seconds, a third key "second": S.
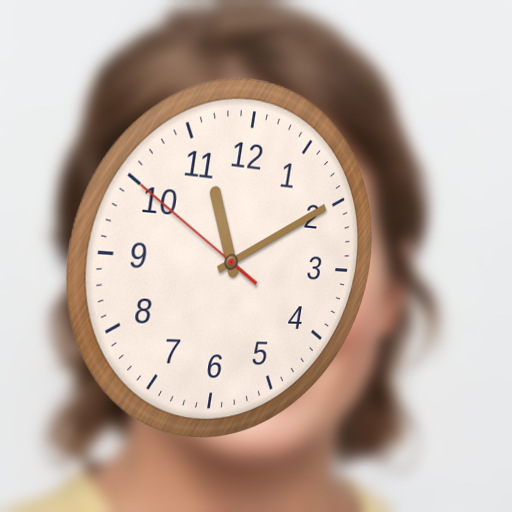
{"hour": 11, "minute": 9, "second": 50}
